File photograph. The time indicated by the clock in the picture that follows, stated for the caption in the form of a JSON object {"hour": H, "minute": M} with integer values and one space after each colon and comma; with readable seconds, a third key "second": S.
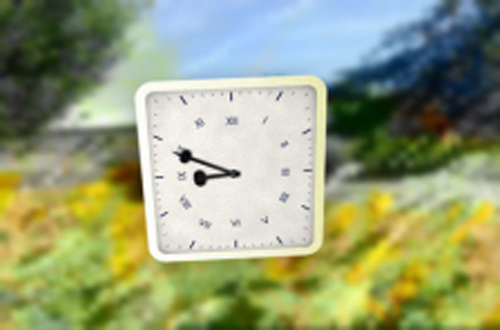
{"hour": 8, "minute": 49}
